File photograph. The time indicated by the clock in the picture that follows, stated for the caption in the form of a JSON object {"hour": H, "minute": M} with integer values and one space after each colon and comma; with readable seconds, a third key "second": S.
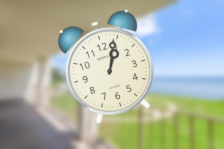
{"hour": 1, "minute": 4}
